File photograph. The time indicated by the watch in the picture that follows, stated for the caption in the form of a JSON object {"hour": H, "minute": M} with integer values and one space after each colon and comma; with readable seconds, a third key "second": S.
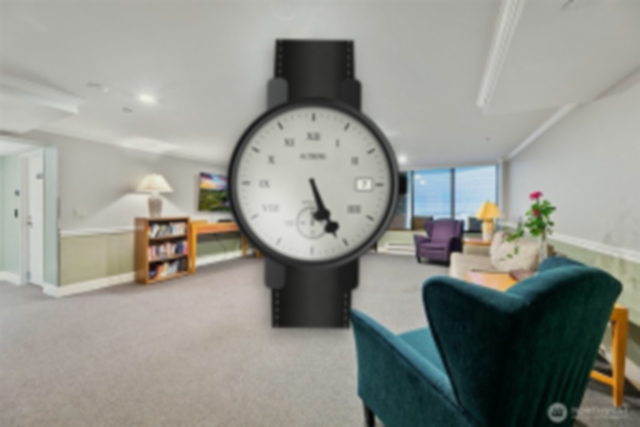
{"hour": 5, "minute": 26}
